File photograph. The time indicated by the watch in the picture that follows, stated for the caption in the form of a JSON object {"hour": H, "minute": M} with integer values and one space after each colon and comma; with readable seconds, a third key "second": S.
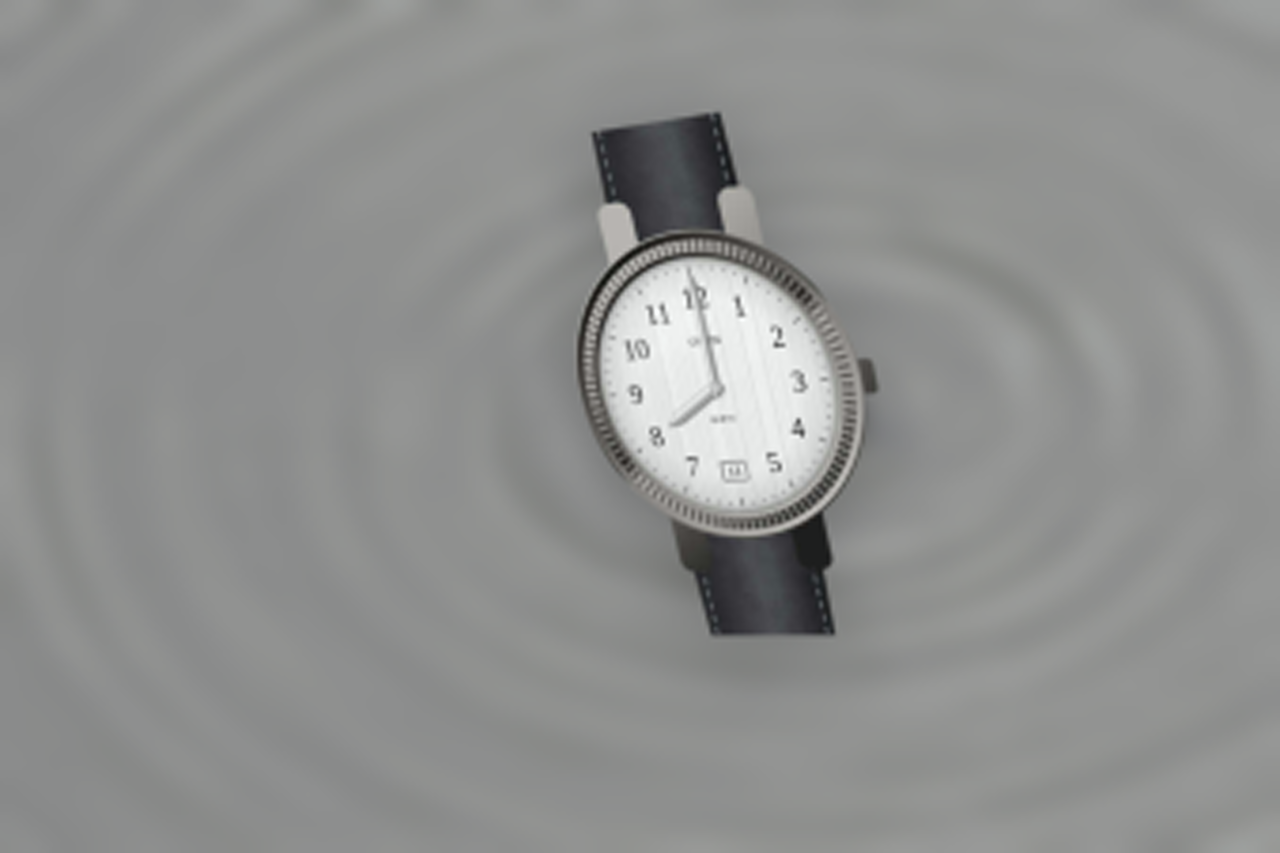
{"hour": 8, "minute": 0}
